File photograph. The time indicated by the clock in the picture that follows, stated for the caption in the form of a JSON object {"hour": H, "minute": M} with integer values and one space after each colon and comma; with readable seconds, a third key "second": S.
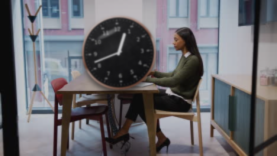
{"hour": 12, "minute": 42}
